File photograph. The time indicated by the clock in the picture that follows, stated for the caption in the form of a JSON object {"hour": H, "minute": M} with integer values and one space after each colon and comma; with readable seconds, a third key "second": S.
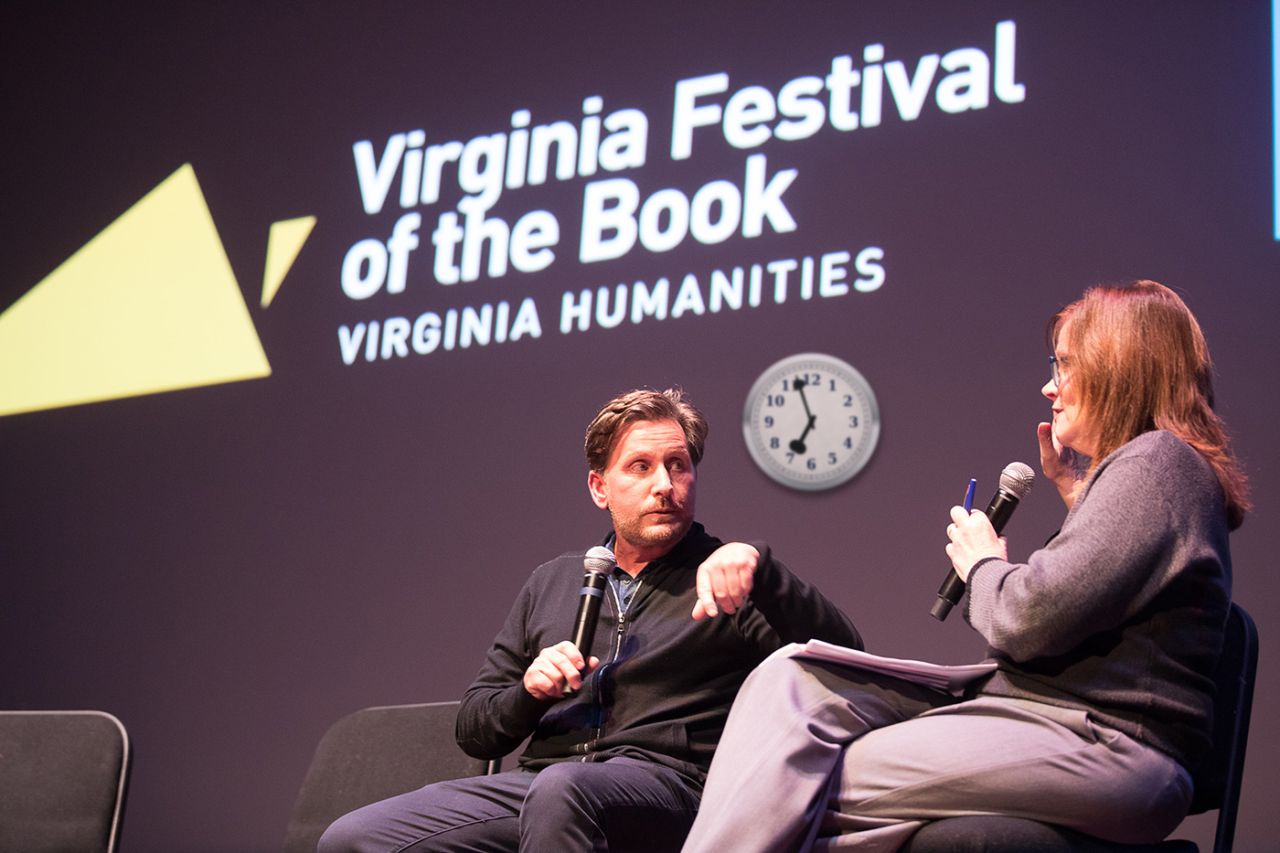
{"hour": 6, "minute": 57}
